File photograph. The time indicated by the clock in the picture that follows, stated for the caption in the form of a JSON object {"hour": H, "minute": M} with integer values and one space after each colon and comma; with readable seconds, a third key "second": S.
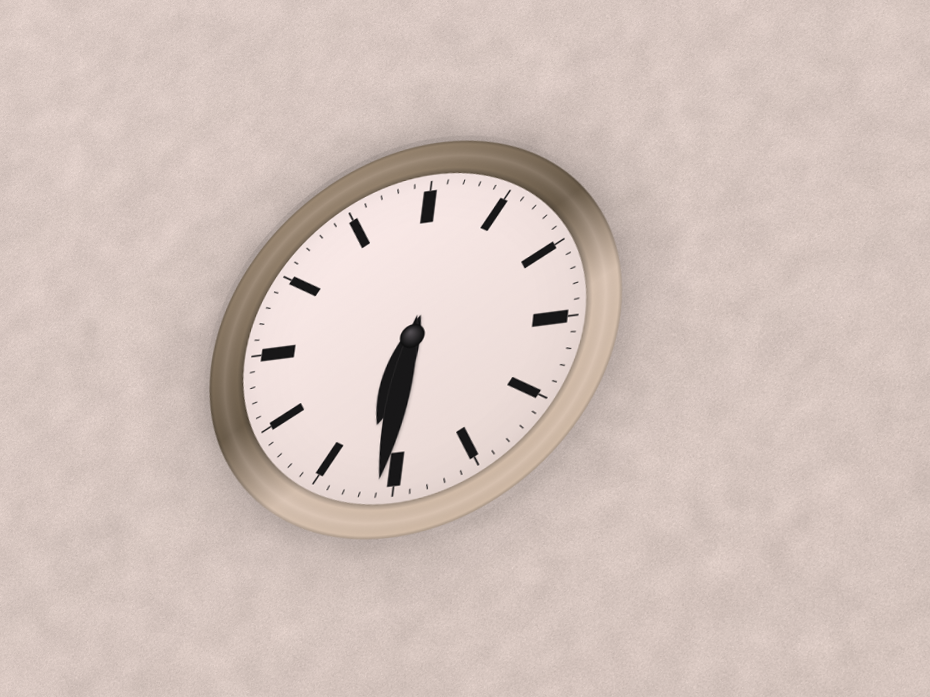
{"hour": 6, "minute": 31}
